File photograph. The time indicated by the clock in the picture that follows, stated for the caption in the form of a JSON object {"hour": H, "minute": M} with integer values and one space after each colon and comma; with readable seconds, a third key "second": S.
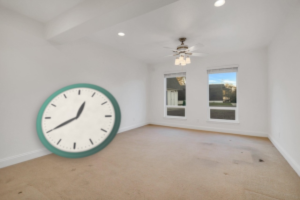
{"hour": 12, "minute": 40}
